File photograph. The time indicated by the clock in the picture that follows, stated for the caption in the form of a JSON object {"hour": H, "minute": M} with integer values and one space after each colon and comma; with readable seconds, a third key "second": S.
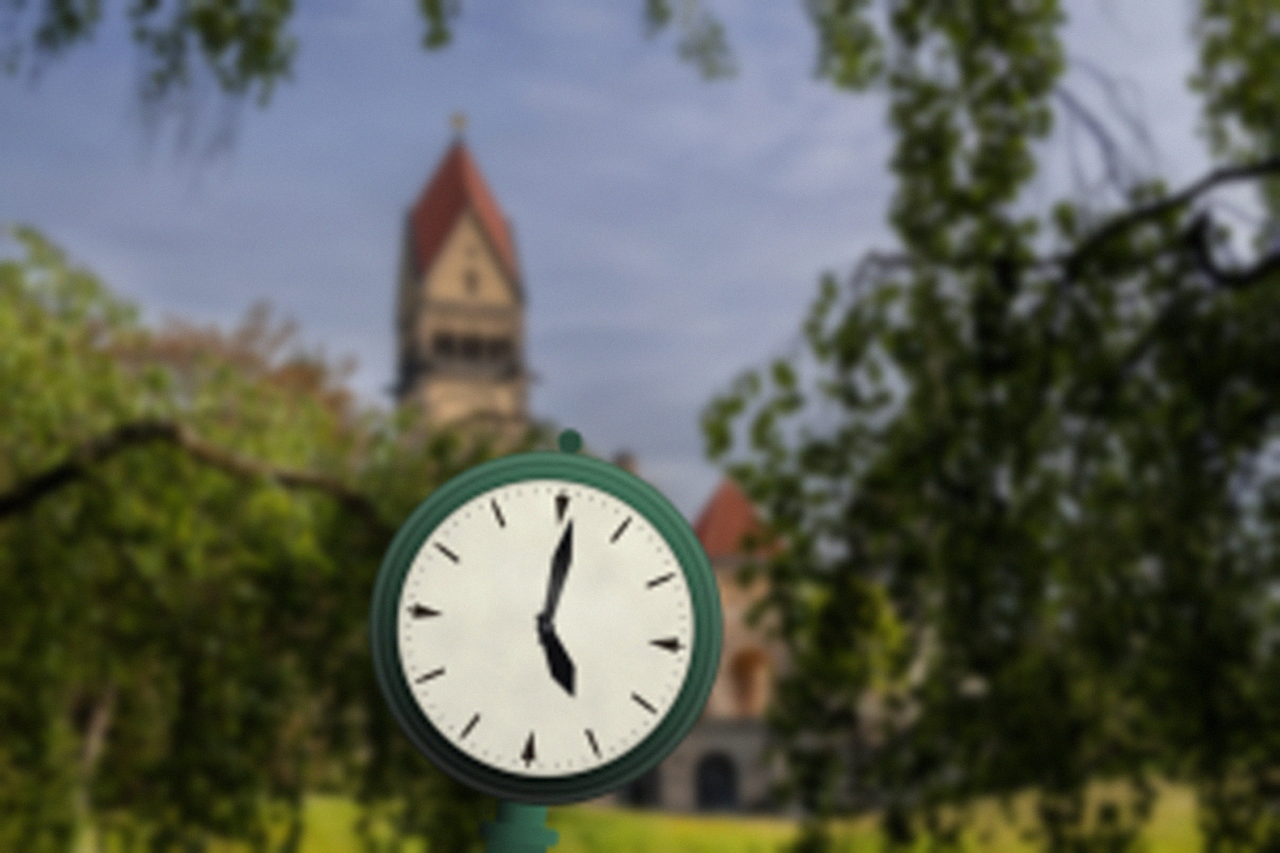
{"hour": 5, "minute": 1}
